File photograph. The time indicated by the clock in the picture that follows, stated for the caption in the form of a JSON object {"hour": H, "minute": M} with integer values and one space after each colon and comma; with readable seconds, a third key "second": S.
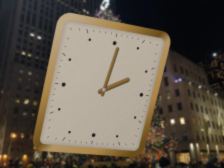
{"hour": 2, "minute": 1}
